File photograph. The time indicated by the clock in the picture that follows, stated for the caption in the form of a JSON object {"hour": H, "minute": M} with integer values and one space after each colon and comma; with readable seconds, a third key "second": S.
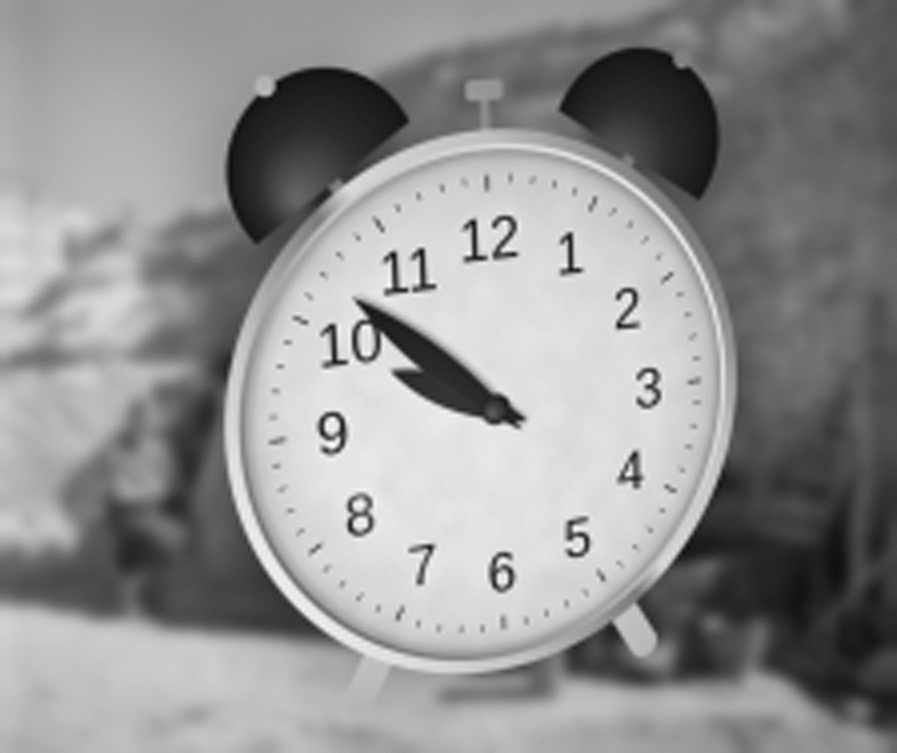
{"hour": 9, "minute": 52}
